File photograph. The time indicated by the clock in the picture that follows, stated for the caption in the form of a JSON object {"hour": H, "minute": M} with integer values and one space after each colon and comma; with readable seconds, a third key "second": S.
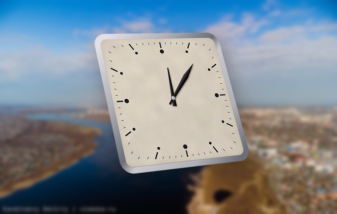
{"hour": 12, "minute": 7}
